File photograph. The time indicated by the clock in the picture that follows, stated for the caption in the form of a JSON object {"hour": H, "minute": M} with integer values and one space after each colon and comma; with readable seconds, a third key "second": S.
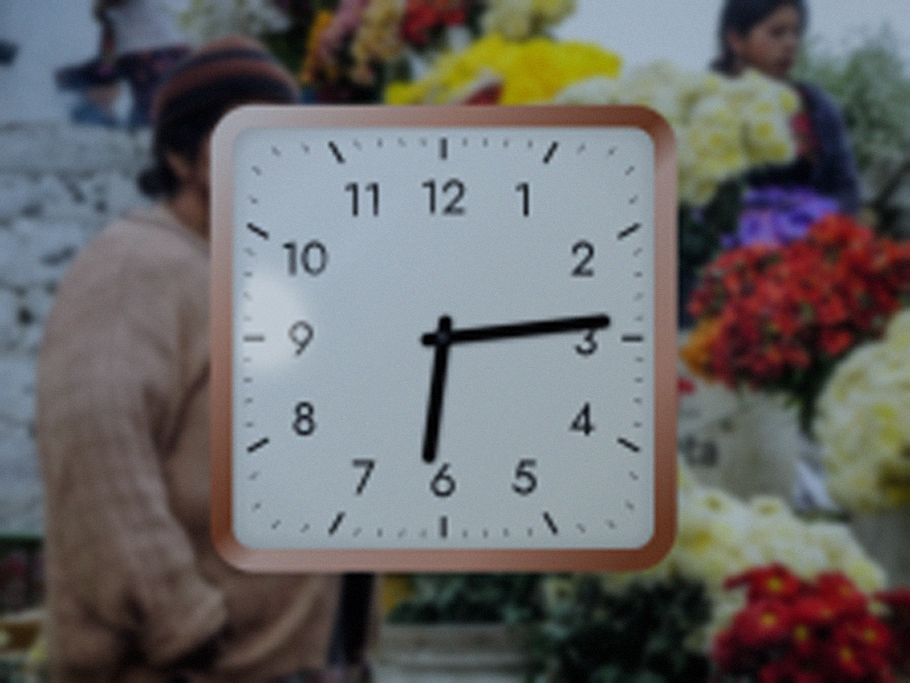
{"hour": 6, "minute": 14}
